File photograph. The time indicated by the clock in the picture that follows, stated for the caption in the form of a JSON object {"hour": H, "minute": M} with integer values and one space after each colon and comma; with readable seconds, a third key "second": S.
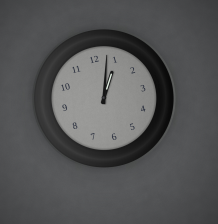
{"hour": 1, "minute": 3}
